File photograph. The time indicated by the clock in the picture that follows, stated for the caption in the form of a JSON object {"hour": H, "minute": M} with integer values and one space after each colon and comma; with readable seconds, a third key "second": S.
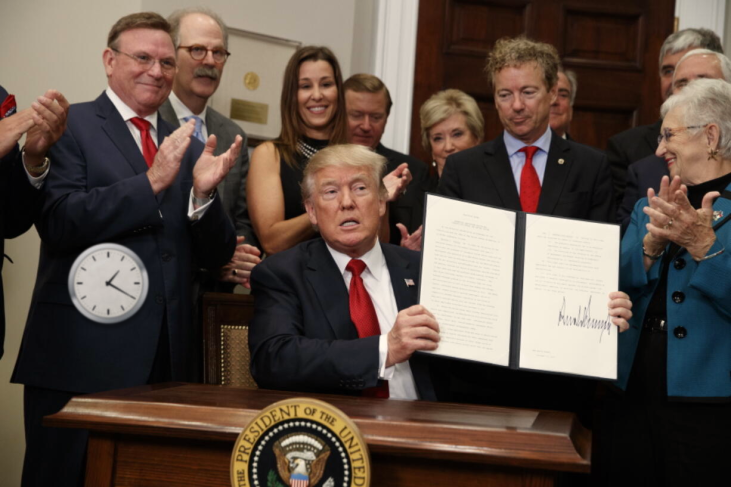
{"hour": 1, "minute": 20}
